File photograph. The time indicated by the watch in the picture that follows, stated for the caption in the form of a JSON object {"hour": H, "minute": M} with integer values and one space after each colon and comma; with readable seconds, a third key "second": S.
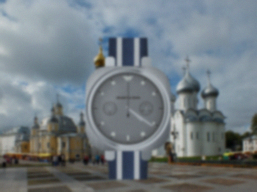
{"hour": 4, "minute": 21}
